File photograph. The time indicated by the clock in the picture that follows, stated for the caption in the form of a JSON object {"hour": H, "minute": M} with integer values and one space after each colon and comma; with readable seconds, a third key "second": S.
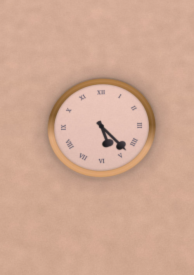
{"hour": 5, "minute": 23}
